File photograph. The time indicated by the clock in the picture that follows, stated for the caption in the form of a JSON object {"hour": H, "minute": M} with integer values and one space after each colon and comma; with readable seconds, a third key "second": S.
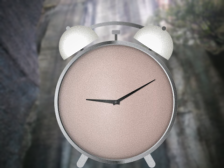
{"hour": 9, "minute": 10}
